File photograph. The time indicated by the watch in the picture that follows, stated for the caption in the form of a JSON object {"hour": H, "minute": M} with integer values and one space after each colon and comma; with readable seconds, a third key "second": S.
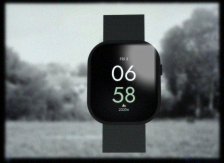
{"hour": 6, "minute": 58}
